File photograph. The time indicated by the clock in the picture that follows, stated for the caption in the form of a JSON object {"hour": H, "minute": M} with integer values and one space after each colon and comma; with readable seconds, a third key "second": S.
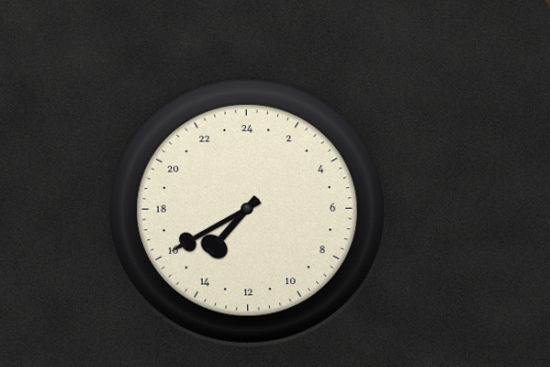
{"hour": 14, "minute": 40}
